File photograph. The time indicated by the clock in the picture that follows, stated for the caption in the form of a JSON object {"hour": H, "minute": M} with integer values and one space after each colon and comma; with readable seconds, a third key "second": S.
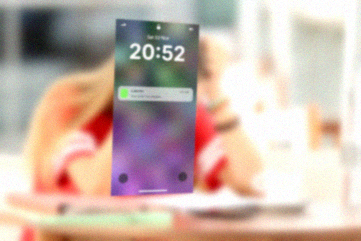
{"hour": 20, "minute": 52}
